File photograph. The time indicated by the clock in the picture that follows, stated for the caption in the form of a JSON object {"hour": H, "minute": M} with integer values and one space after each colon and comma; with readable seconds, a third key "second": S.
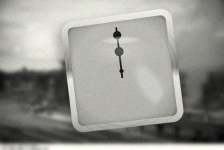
{"hour": 12, "minute": 0}
